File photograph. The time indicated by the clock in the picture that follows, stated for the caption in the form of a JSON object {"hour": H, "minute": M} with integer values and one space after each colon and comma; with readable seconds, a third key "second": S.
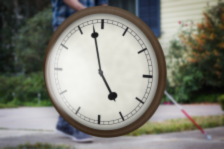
{"hour": 4, "minute": 58}
